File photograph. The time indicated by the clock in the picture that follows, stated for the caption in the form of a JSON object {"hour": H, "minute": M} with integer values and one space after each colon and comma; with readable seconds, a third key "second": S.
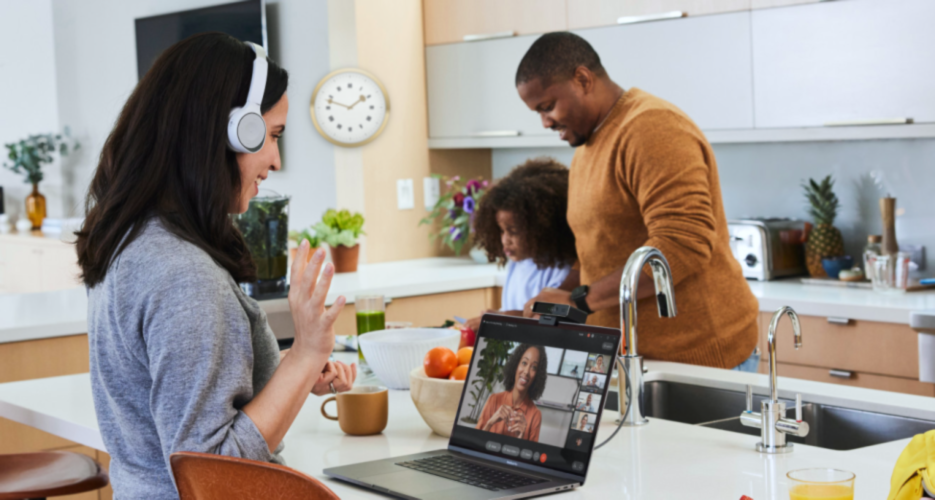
{"hour": 1, "minute": 48}
